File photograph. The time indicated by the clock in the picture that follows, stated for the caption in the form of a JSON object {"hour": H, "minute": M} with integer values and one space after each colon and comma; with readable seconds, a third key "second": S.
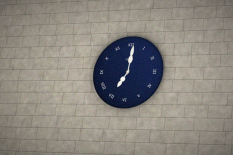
{"hour": 7, "minute": 1}
